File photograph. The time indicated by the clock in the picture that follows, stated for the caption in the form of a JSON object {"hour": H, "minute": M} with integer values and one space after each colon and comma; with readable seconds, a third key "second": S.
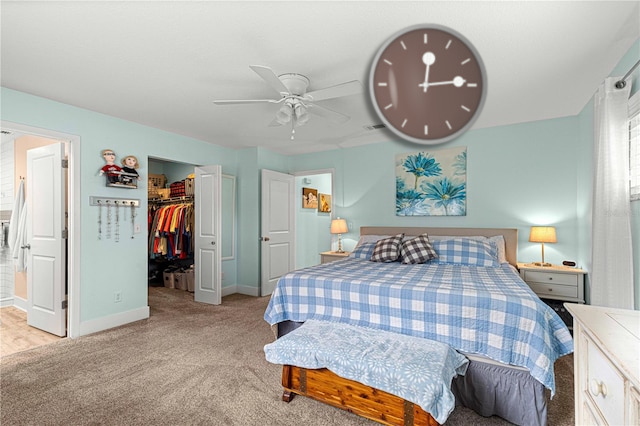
{"hour": 12, "minute": 14}
